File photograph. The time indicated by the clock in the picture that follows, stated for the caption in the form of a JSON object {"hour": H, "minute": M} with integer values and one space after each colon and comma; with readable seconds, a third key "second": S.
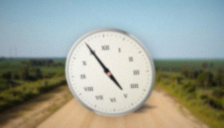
{"hour": 4, "minute": 55}
